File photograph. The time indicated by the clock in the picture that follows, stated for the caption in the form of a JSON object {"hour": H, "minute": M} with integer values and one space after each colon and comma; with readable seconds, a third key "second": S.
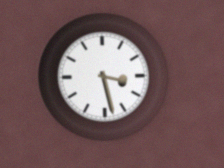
{"hour": 3, "minute": 28}
